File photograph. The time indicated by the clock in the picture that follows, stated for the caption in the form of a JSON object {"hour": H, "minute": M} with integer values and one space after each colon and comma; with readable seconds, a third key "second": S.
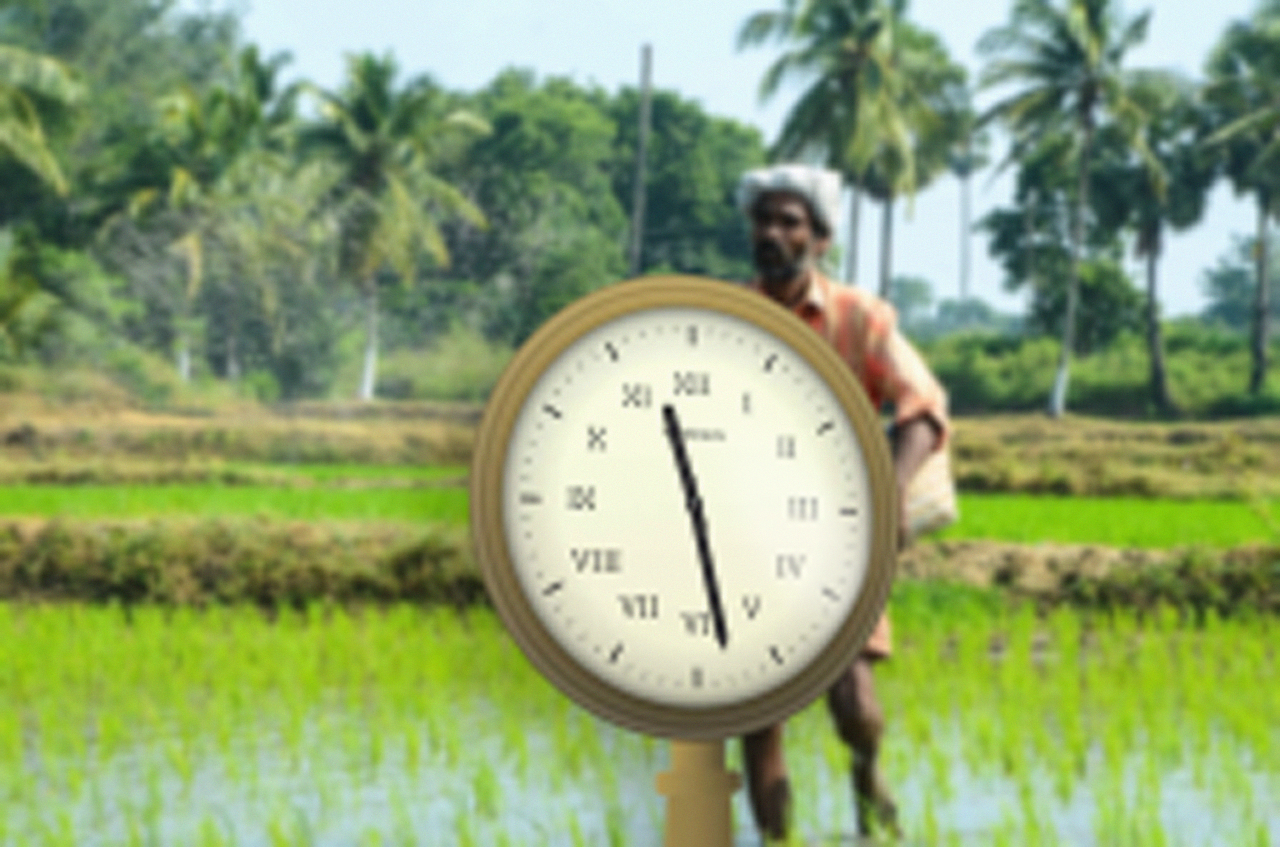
{"hour": 11, "minute": 28}
